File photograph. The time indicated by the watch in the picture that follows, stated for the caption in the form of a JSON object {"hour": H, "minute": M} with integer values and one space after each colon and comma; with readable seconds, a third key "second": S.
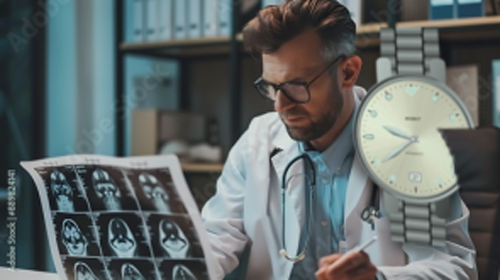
{"hour": 9, "minute": 39}
